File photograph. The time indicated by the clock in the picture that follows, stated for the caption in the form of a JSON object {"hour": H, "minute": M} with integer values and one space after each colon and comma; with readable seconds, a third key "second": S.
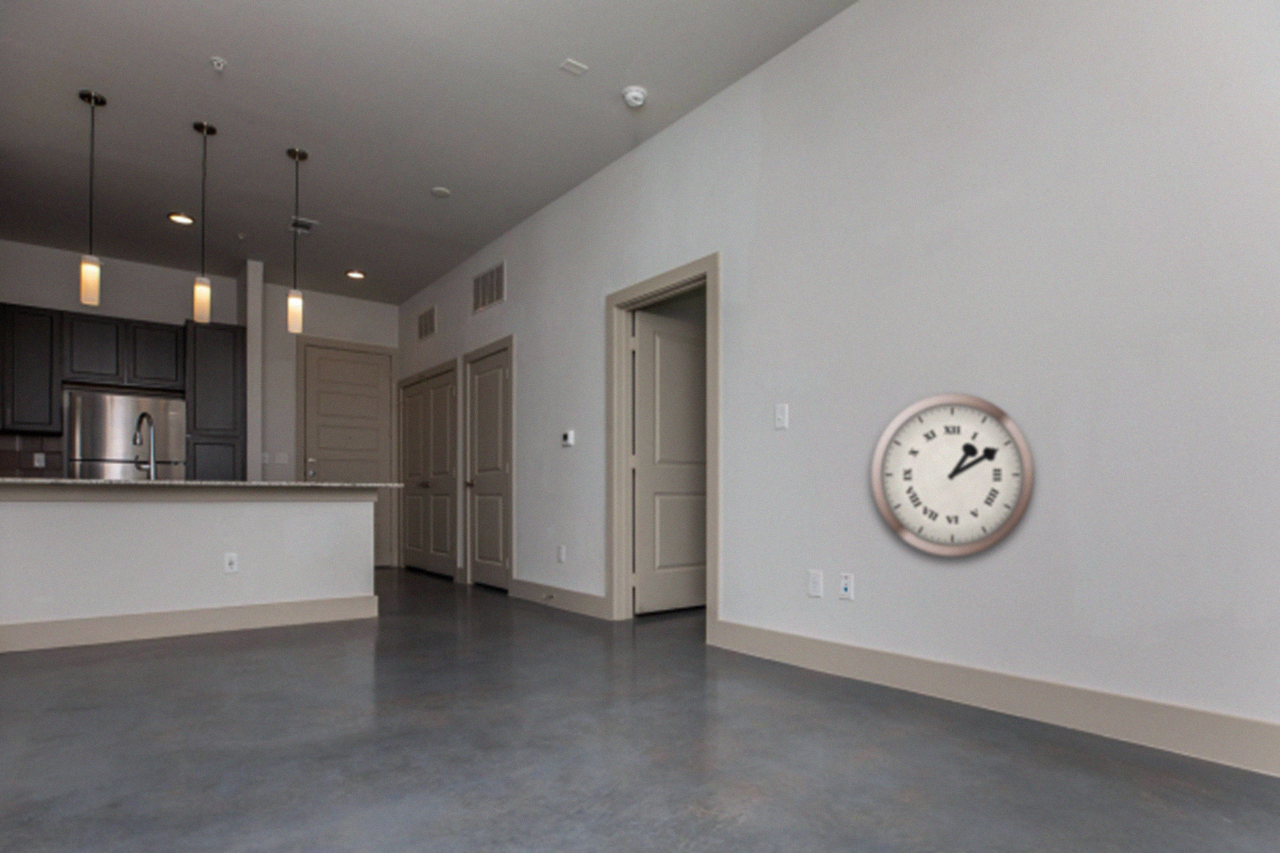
{"hour": 1, "minute": 10}
